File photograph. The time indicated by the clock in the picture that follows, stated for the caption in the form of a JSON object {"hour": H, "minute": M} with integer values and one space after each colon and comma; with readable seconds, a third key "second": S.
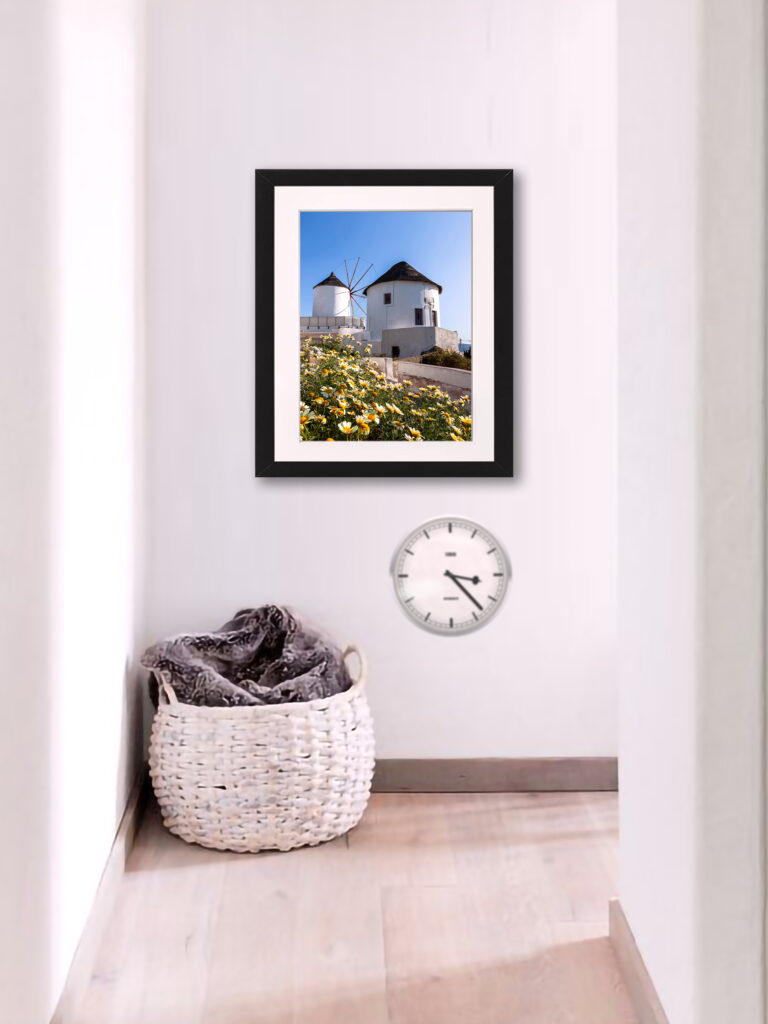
{"hour": 3, "minute": 23}
